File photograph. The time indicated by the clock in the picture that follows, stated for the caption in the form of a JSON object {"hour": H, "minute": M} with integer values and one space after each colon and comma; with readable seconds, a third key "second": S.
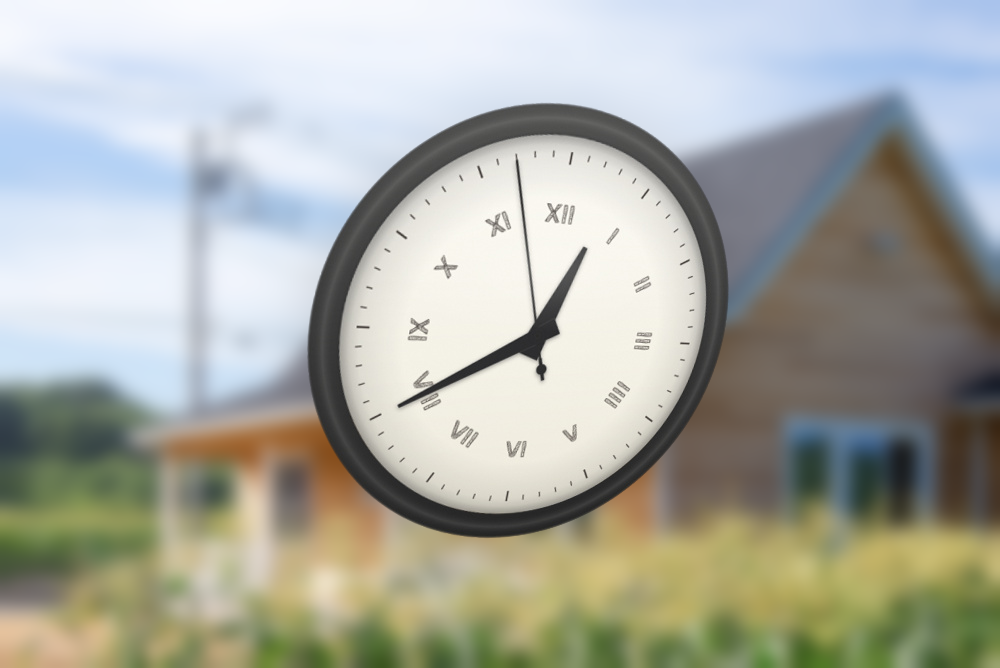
{"hour": 12, "minute": 39, "second": 57}
